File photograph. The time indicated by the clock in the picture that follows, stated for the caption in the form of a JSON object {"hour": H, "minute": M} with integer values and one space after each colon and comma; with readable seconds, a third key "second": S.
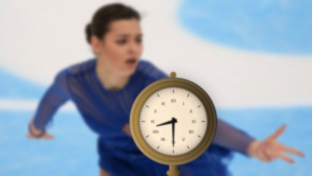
{"hour": 8, "minute": 30}
